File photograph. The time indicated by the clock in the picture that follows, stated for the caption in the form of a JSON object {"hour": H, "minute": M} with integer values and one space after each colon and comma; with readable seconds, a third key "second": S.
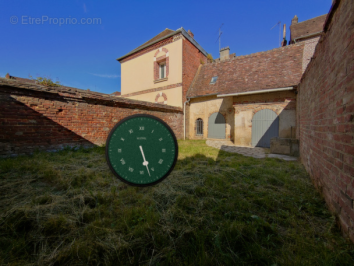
{"hour": 5, "minute": 27}
